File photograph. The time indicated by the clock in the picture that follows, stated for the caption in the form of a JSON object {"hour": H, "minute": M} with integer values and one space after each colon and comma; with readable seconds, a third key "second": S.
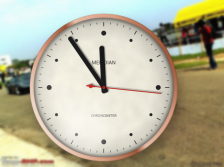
{"hour": 11, "minute": 54, "second": 16}
